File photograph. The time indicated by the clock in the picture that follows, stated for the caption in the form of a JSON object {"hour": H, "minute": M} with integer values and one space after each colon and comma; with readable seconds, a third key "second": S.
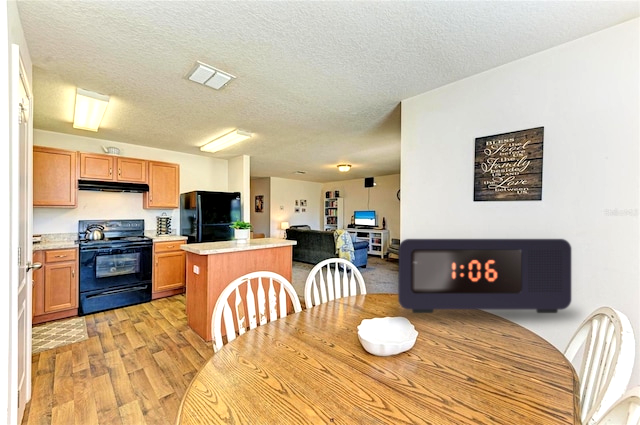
{"hour": 1, "minute": 6}
